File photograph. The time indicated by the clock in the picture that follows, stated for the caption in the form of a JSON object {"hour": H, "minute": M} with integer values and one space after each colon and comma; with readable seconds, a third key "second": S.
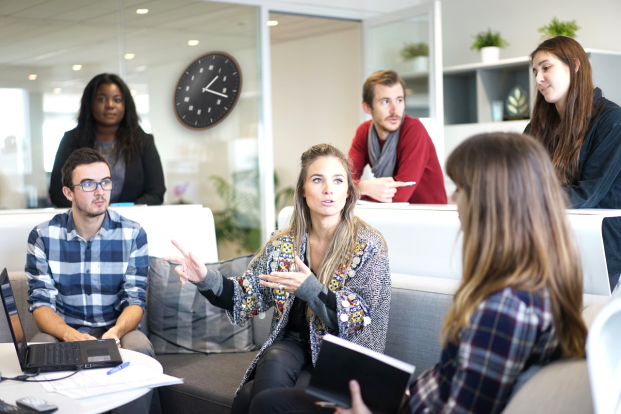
{"hour": 1, "minute": 17}
